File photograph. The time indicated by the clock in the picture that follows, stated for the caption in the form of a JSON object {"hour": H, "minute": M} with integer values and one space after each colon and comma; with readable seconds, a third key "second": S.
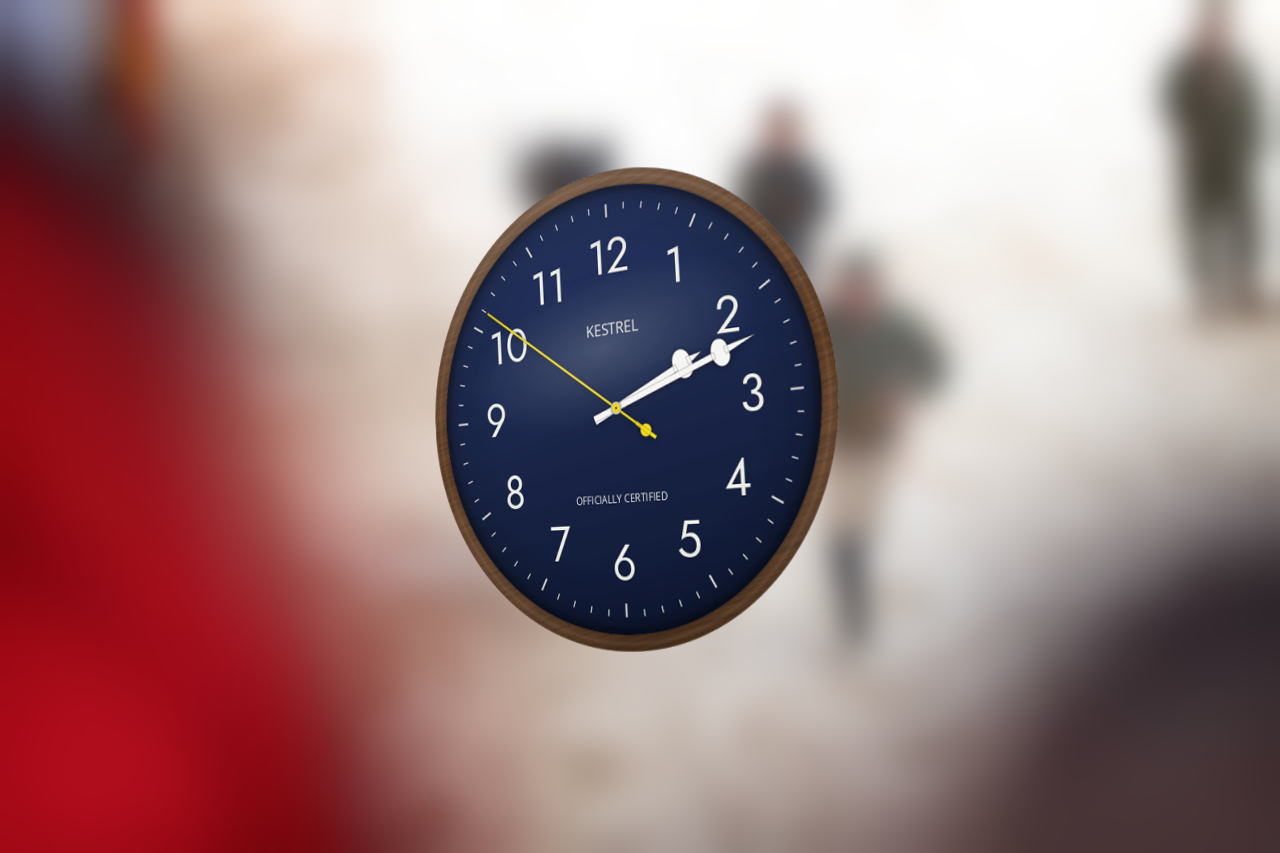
{"hour": 2, "minute": 11, "second": 51}
